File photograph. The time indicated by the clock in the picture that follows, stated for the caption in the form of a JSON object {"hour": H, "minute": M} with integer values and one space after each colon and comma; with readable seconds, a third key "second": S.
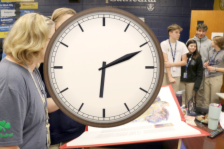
{"hour": 6, "minute": 11}
